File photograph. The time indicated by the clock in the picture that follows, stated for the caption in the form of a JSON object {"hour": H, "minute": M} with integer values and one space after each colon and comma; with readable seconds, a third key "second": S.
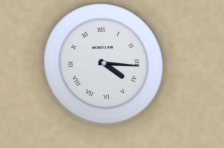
{"hour": 4, "minute": 16}
